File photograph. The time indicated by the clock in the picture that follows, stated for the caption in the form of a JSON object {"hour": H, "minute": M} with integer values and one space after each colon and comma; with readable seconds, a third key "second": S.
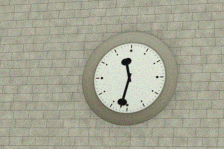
{"hour": 11, "minute": 32}
